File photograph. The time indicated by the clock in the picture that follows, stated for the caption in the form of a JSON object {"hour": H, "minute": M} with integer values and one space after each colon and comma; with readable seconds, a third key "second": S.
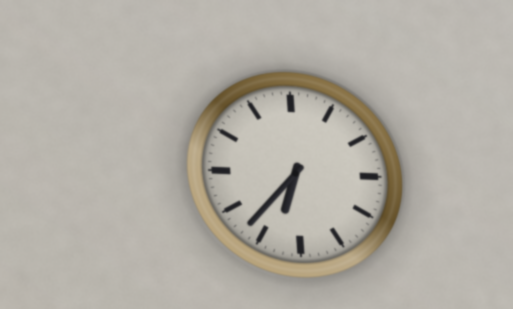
{"hour": 6, "minute": 37}
